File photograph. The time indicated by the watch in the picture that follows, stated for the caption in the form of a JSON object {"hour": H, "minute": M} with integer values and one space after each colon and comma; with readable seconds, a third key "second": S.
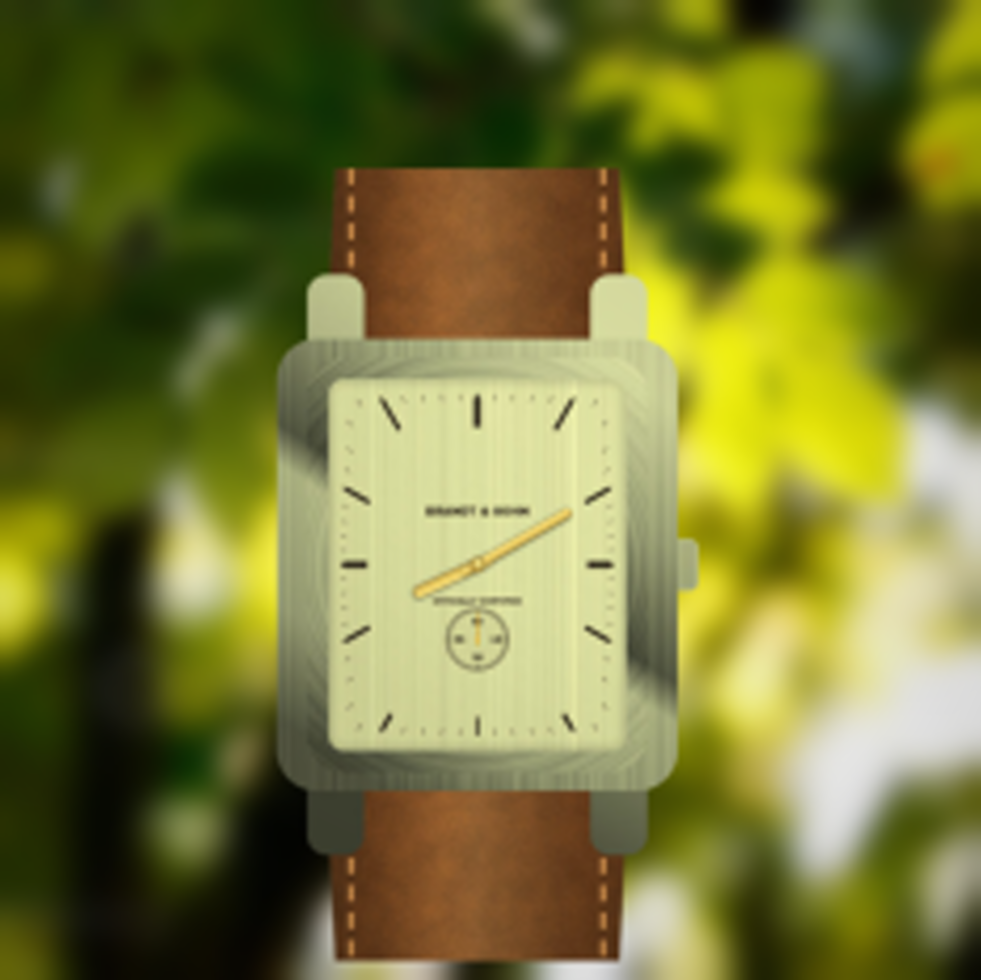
{"hour": 8, "minute": 10}
